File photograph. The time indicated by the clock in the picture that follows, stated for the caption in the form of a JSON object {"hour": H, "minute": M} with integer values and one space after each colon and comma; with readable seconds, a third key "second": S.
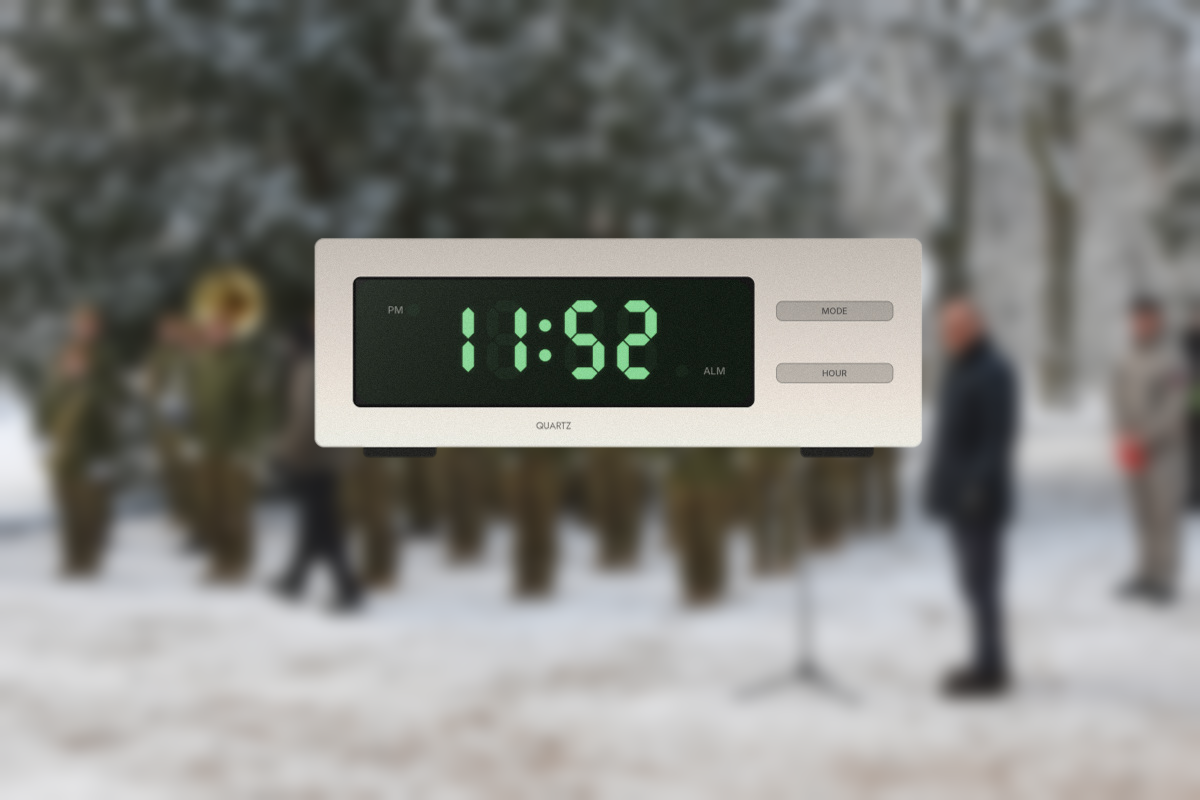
{"hour": 11, "minute": 52}
